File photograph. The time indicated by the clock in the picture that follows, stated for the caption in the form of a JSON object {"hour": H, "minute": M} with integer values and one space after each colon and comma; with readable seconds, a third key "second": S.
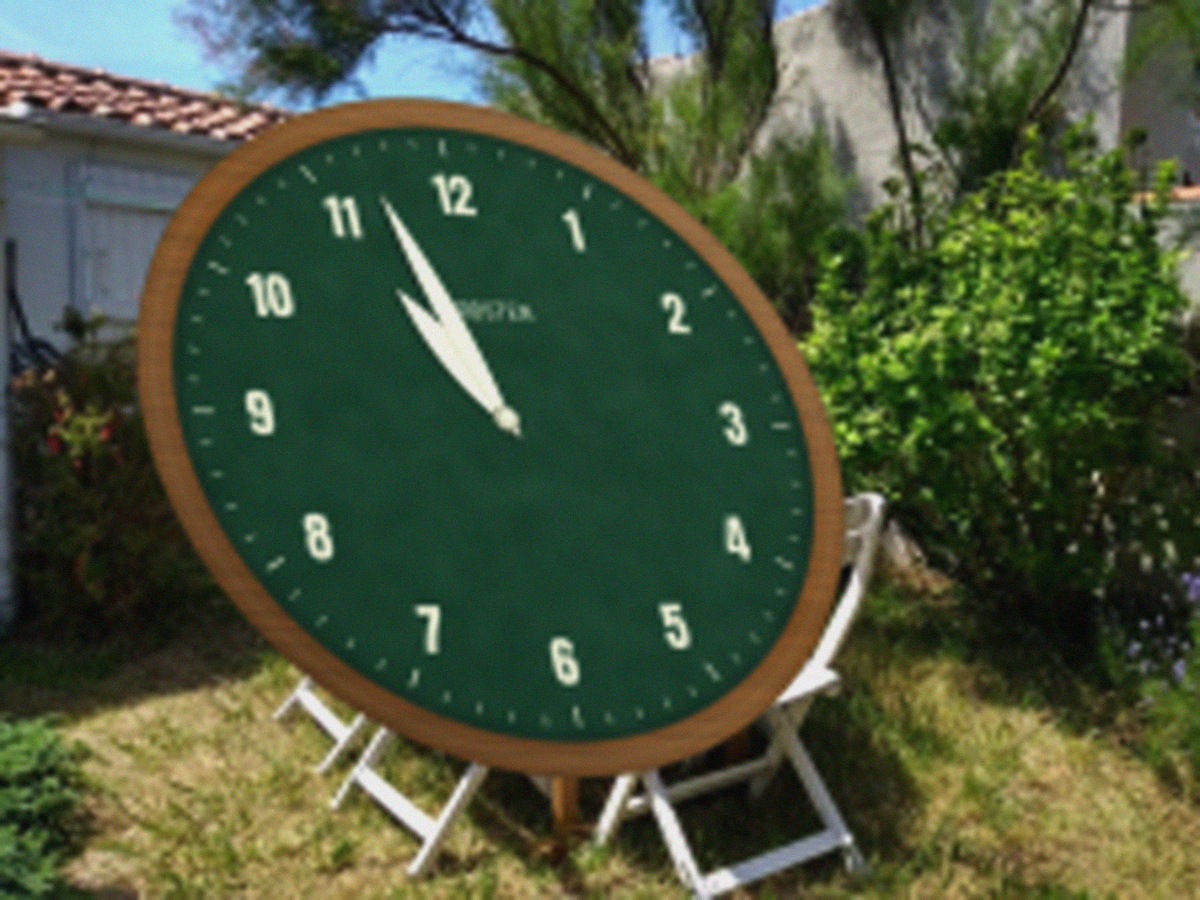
{"hour": 10, "minute": 57}
